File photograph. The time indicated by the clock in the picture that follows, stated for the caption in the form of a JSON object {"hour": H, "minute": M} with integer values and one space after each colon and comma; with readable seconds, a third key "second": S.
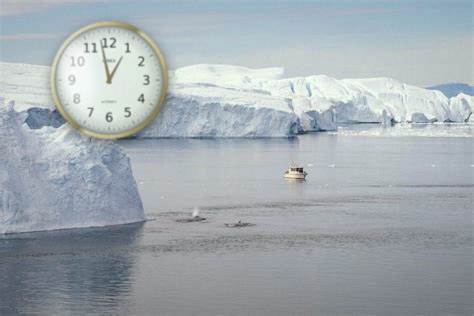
{"hour": 12, "minute": 58}
